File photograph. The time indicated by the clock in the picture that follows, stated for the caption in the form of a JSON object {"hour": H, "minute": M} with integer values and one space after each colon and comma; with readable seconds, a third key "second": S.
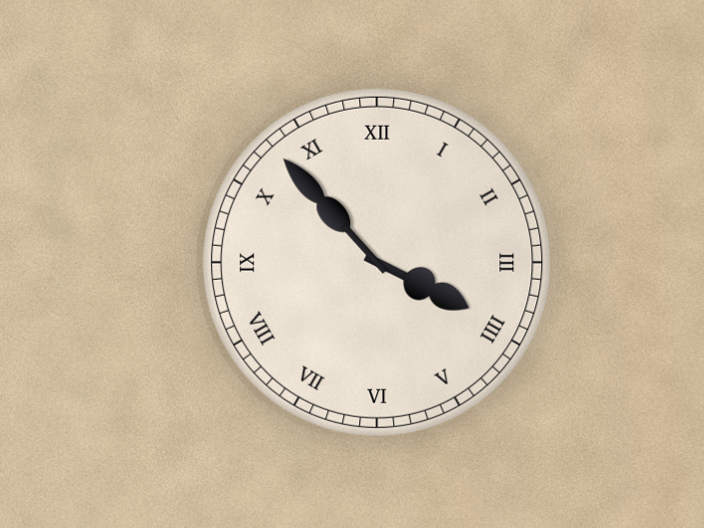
{"hour": 3, "minute": 53}
